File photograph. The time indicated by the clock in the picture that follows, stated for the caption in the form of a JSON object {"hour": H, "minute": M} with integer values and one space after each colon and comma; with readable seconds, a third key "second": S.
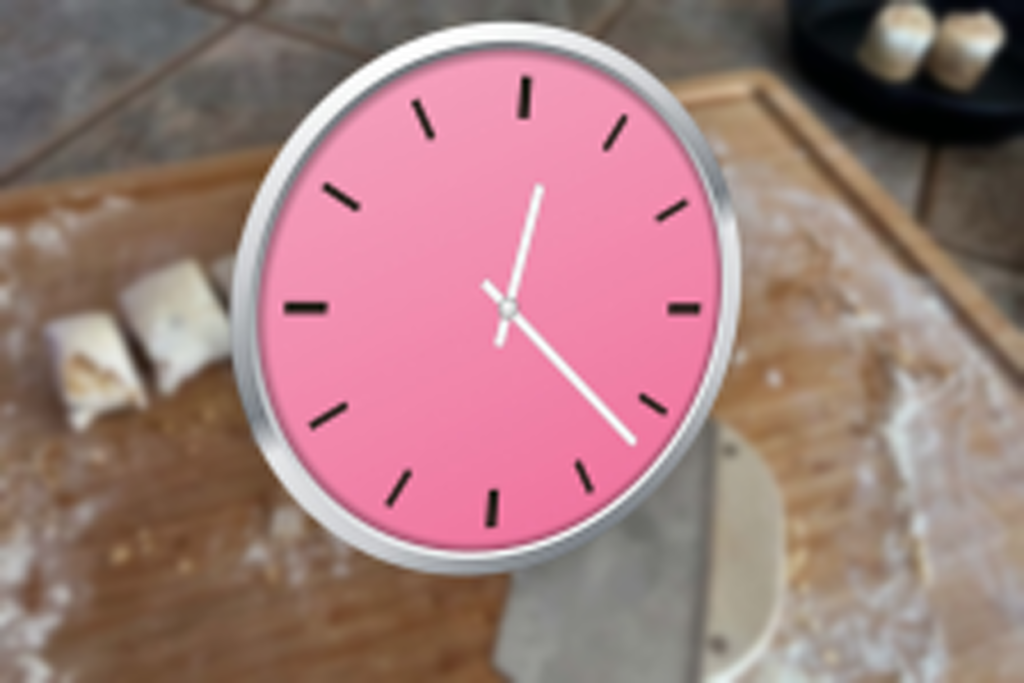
{"hour": 12, "minute": 22}
